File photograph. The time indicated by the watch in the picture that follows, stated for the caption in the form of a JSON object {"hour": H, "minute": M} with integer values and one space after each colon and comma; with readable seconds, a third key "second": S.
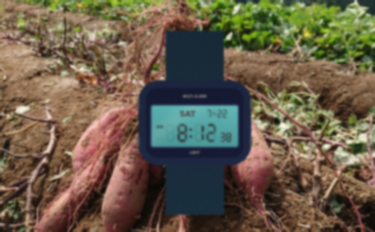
{"hour": 8, "minute": 12}
